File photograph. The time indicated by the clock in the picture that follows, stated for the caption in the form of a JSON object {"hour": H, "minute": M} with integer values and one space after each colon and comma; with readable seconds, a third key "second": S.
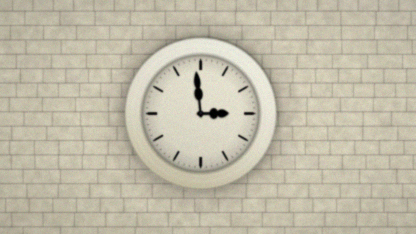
{"hour": 2, "minute": 59}
